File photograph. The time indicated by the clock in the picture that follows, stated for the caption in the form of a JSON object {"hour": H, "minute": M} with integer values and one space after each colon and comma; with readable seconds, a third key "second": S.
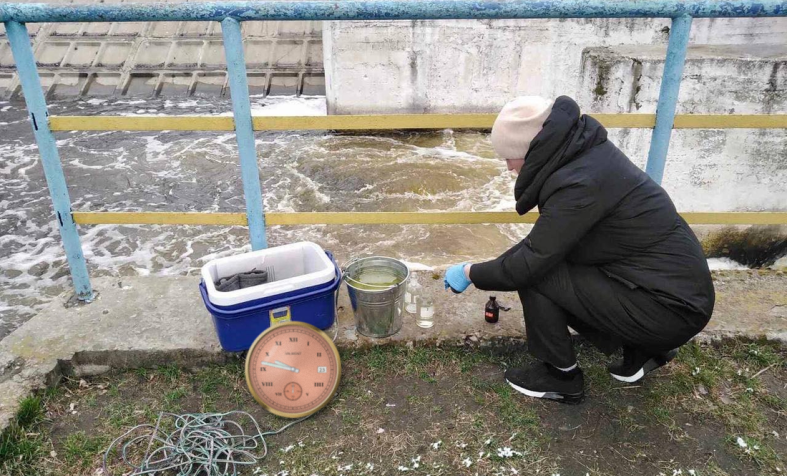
{"hour": 9, "minute": 47}
